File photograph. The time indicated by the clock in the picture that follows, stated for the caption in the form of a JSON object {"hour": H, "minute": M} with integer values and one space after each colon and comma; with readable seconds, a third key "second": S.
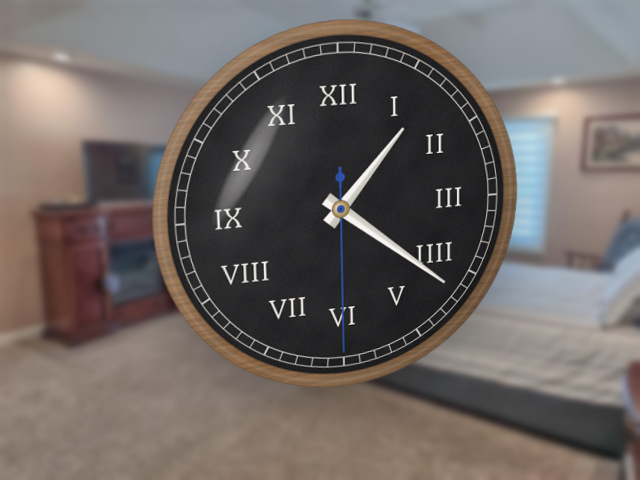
{"hour": 1, "minute": 21, "second": 30}
